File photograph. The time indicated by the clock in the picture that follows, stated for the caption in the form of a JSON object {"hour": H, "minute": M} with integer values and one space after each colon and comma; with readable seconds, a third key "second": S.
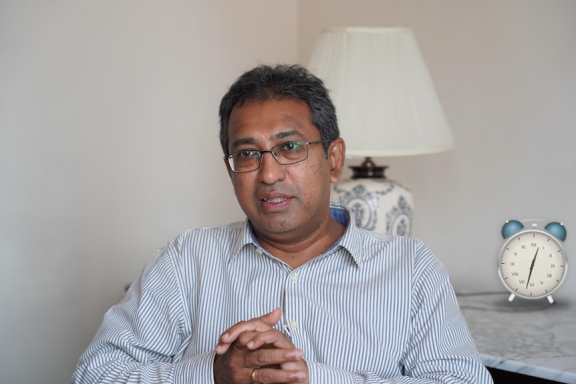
{"hour": 12, "minute": 32}
